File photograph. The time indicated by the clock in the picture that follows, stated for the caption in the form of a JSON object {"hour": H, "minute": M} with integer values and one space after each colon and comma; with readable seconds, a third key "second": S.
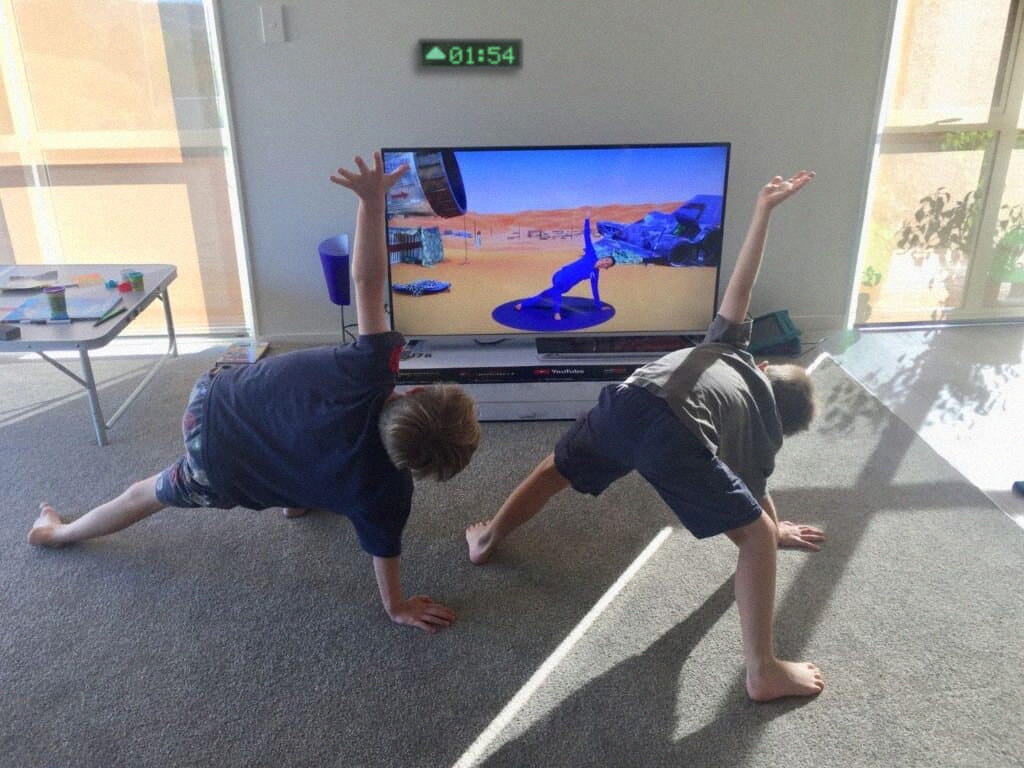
{"hour": 1, "minute": 54}
